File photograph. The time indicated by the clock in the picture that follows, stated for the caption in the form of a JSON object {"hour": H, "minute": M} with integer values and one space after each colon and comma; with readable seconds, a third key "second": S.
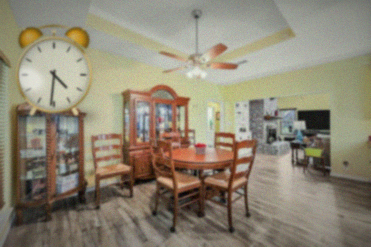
{"hour": 4, "minute": 31}
